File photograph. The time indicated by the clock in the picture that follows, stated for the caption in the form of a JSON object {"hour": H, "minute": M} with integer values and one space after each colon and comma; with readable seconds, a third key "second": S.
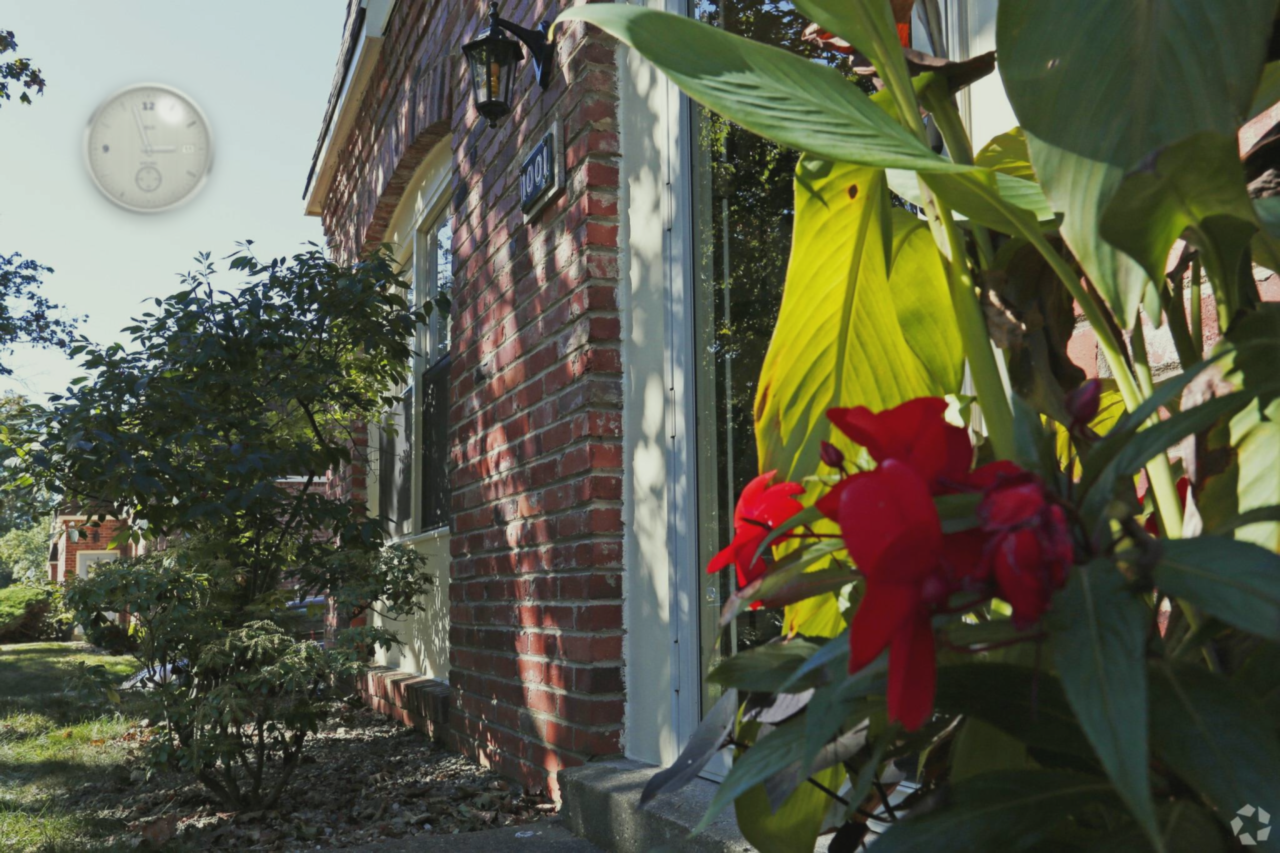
{"hour": 2, "minute": 57}
